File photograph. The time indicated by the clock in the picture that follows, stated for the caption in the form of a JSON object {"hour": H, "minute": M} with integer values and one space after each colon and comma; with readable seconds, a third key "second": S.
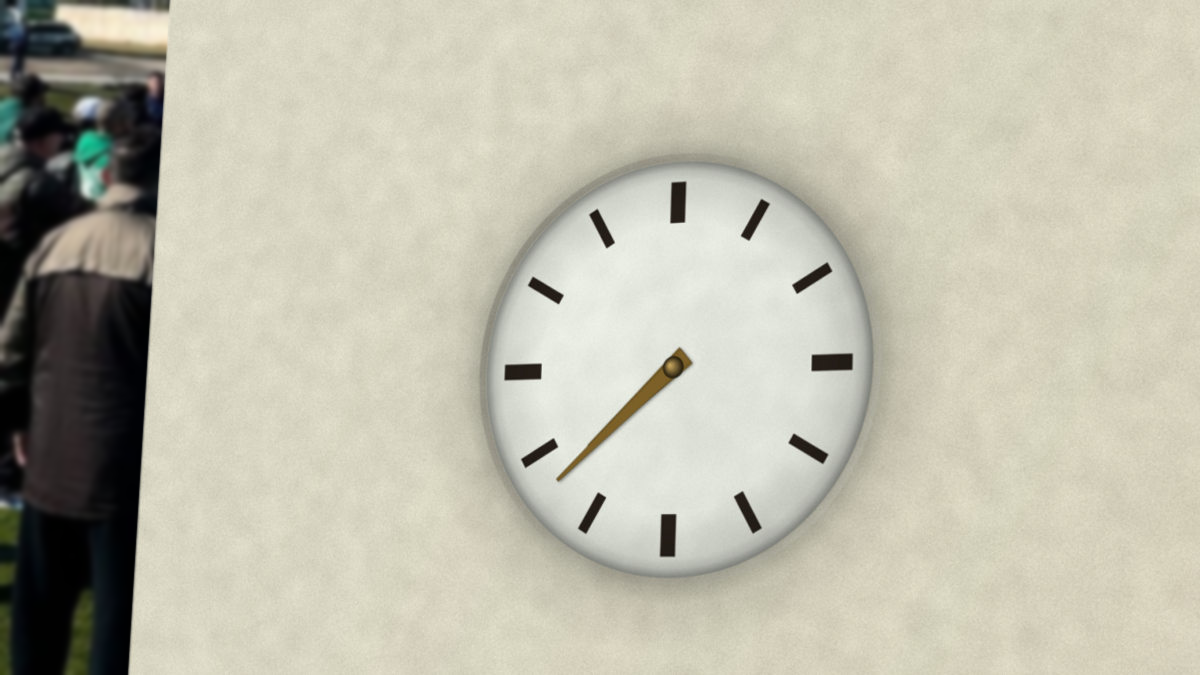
{"hour": 7, "minute": 38}
